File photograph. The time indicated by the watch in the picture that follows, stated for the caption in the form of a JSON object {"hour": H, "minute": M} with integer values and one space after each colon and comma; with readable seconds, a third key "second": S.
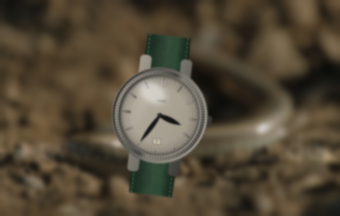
{"hour": 3, "minute": 35}
